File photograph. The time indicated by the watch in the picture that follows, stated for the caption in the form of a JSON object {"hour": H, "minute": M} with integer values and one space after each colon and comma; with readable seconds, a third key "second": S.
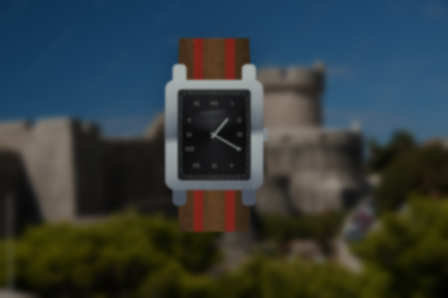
{"hour": 1, "minute": 20}
